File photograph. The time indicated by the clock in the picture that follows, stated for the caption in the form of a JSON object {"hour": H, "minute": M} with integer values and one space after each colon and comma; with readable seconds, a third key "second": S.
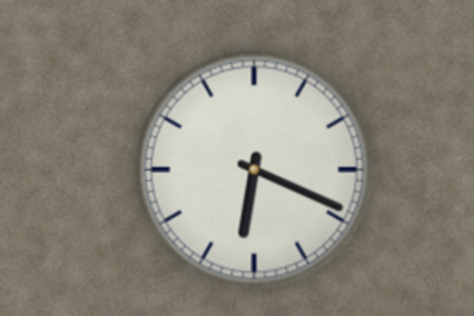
{"hour": 6, "minute": 19}
